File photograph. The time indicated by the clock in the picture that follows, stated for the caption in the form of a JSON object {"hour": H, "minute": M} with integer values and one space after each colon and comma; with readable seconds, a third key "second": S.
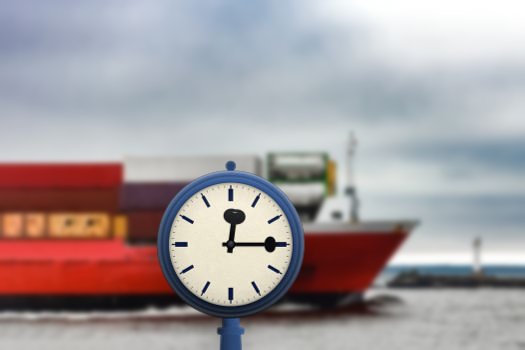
{"hour": 12, "minute": 15}
